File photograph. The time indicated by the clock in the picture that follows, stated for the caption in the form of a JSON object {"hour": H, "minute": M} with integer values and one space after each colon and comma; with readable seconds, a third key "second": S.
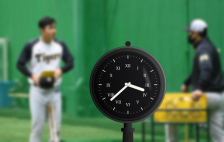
{"hour": 3, "minute": 38}
